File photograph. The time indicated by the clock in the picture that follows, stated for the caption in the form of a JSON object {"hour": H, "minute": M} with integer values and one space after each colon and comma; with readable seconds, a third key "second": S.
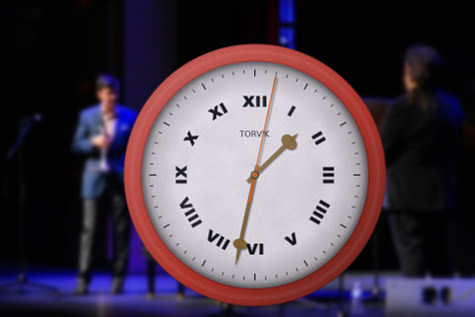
{"hour": 1, "minute": 32, "second": 2}
